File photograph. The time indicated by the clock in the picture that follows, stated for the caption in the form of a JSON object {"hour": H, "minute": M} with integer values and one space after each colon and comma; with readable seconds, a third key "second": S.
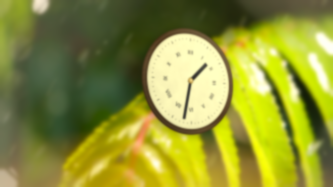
{"hour": 1, "minute": 32}
